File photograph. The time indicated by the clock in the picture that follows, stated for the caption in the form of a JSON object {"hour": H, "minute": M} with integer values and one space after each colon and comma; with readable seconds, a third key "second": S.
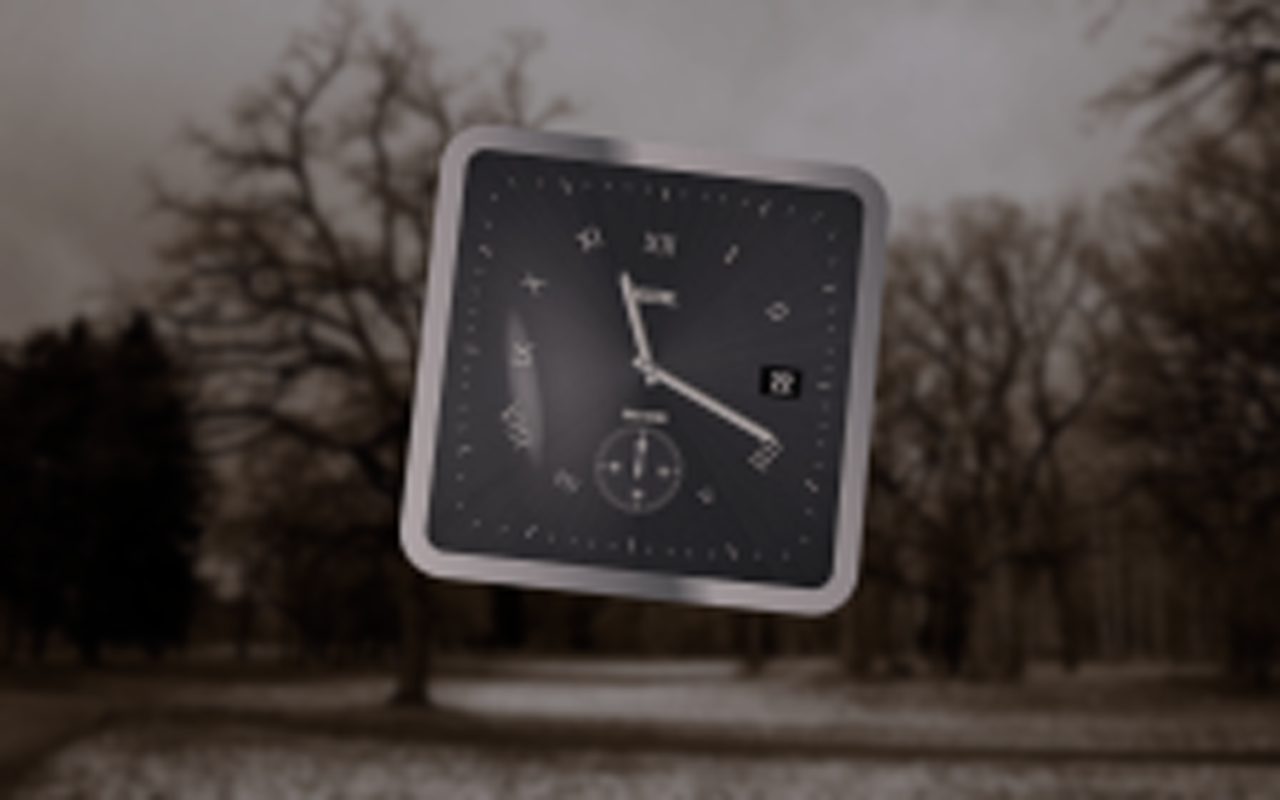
{"hour": 11, "minute": 19}
